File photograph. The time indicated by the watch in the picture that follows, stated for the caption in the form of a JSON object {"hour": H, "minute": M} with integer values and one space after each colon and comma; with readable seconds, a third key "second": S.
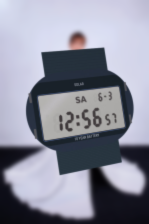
{"hour": 12, "minute": 56, "second": 57}
